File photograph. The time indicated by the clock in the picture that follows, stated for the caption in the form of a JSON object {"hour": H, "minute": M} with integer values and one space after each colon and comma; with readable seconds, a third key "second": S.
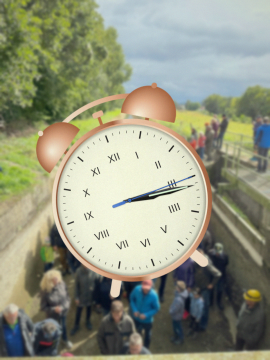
{"hour": 3, "minute": 16, "second": 15}
